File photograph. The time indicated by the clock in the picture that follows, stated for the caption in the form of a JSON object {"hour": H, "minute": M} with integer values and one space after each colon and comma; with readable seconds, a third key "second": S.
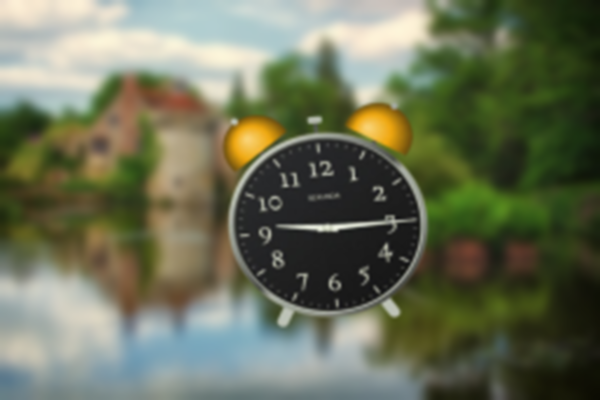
{"hour": 9, "minute": 15}
